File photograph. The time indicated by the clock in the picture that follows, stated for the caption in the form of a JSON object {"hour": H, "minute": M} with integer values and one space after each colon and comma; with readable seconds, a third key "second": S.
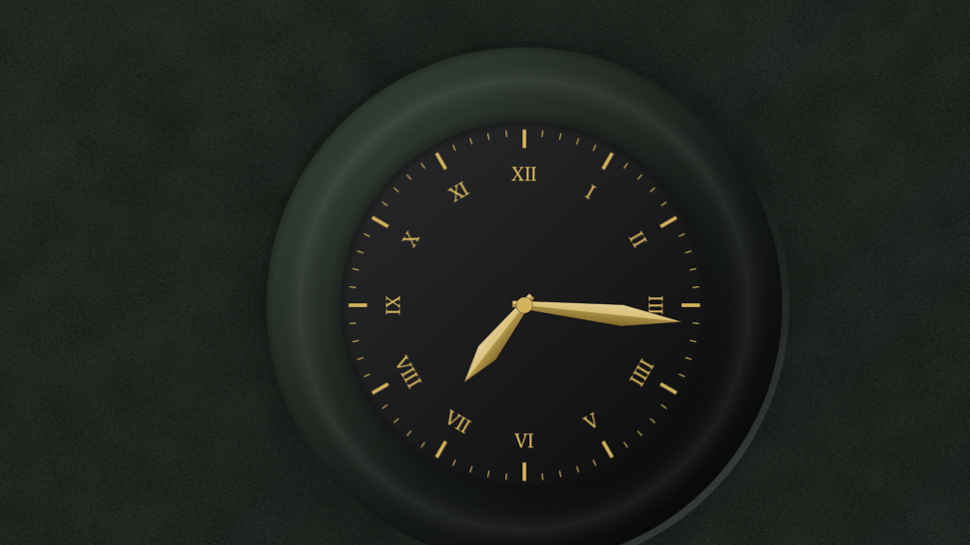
{"hour": 7, "minute": 16}
